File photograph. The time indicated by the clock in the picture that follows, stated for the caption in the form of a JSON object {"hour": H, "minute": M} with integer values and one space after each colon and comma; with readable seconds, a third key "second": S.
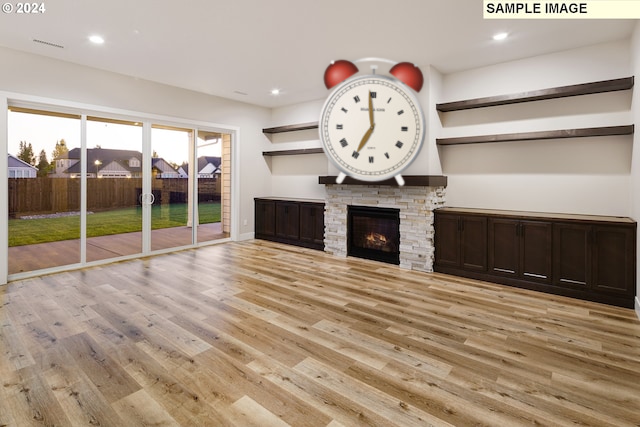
{"hour": 6, "minute": 59}
